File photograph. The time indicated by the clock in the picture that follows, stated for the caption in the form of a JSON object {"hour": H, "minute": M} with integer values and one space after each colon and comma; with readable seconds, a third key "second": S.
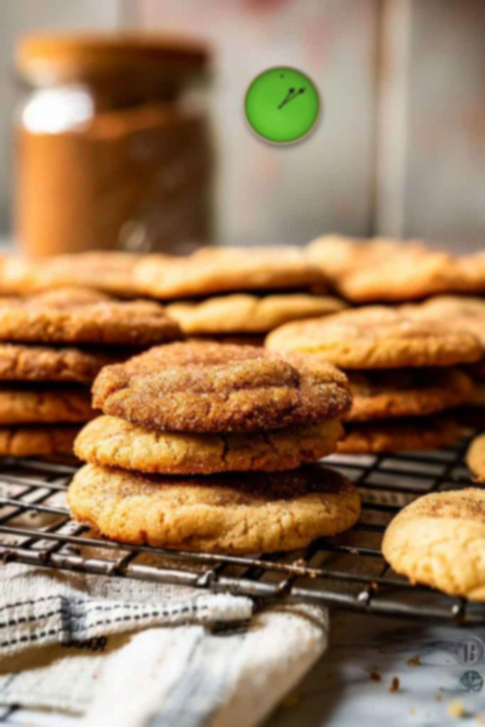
{"hour": 1, "minute": 9}
